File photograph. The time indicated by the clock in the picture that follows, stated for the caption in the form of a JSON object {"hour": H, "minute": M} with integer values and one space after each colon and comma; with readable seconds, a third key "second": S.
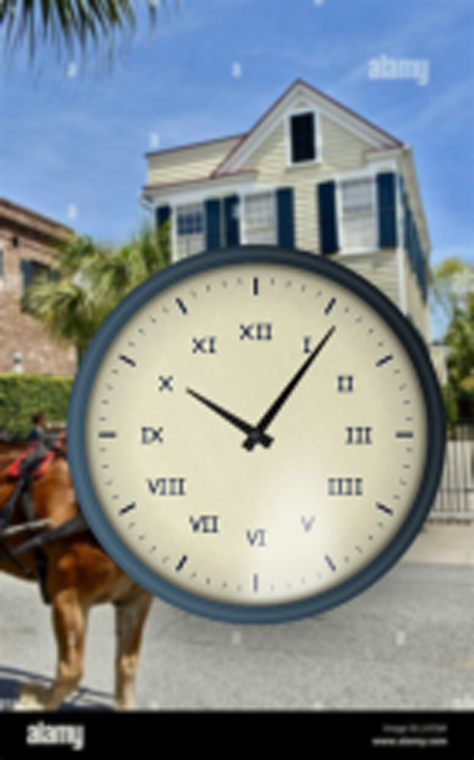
{"hour": 10, "minute": 6}
